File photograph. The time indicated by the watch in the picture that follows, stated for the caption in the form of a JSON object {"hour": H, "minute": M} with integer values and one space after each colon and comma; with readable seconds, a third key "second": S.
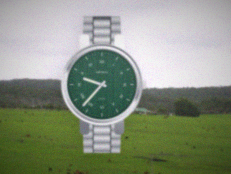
{"hour": 9, "minute": 37}
